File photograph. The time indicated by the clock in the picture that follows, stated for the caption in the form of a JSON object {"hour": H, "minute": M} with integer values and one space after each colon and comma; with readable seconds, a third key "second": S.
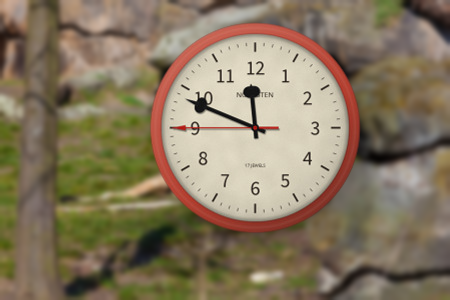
{"hour": 11, "minute": 48, "second": 45}
